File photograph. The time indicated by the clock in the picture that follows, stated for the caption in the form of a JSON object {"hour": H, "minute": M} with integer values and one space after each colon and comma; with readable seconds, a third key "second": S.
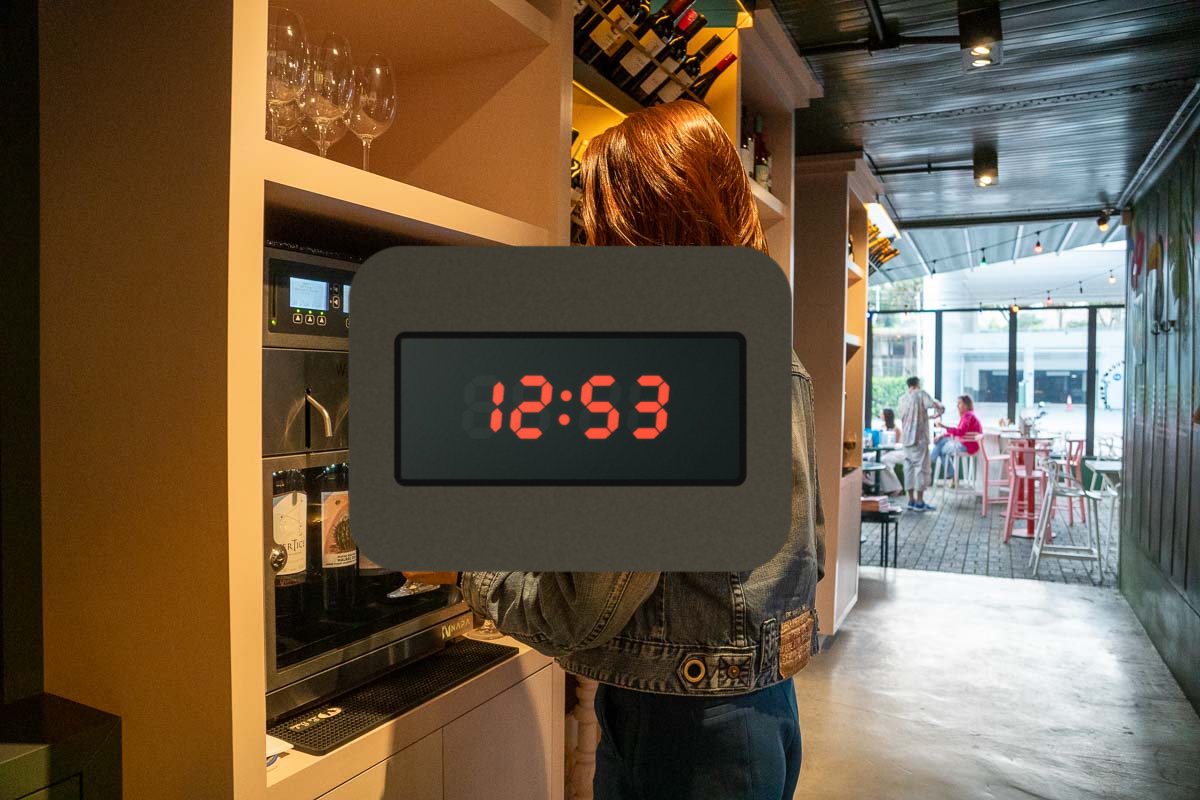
{"hour": 12, "minute": 53}
